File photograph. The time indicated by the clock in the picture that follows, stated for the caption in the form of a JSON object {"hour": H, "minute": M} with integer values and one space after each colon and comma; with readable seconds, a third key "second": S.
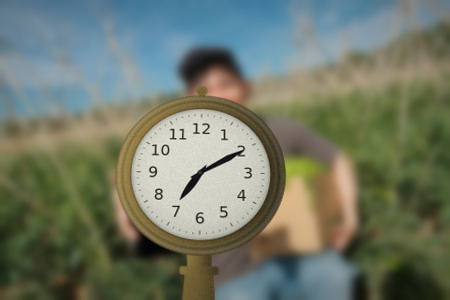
{"hour": 7, "minute": 10}
